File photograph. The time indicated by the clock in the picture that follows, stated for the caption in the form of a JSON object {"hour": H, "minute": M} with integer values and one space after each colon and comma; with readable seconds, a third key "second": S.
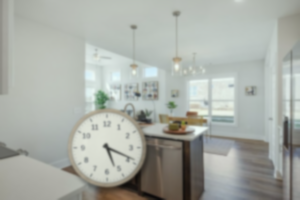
{"hour": 5, "minute": 19}
